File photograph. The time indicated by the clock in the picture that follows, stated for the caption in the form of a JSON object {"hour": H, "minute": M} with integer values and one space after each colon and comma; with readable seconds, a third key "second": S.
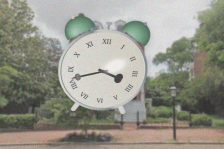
{"hour": 3, "minute": 42}
